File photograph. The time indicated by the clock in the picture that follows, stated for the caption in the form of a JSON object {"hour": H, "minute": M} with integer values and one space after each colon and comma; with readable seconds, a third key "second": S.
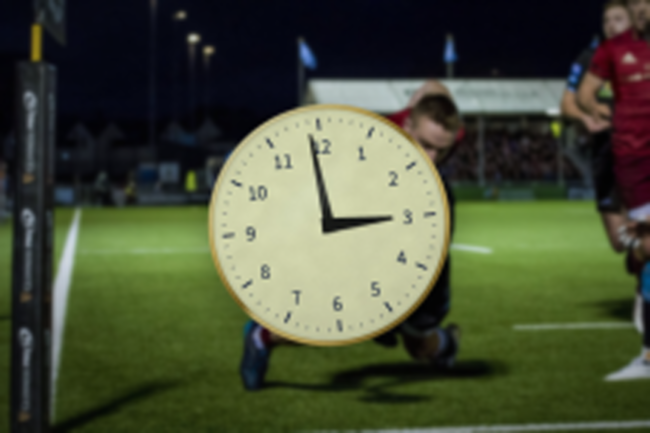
{"hour": 2, "minute": 59}
